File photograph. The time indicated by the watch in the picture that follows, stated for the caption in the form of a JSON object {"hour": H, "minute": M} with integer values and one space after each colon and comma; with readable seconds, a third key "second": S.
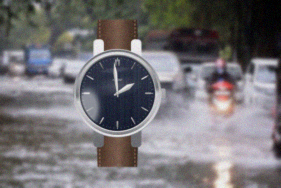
{"hour": 1, "minute": 59}
